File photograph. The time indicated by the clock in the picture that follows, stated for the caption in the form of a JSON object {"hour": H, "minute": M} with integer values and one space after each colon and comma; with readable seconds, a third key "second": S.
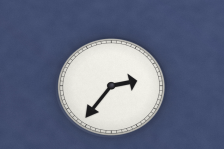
{"hour": 2, "minute": 36}
